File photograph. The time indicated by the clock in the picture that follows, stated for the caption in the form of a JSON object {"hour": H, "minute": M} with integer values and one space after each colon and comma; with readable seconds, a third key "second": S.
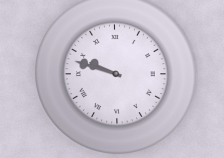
{"hour": 9, "minute": 48}
